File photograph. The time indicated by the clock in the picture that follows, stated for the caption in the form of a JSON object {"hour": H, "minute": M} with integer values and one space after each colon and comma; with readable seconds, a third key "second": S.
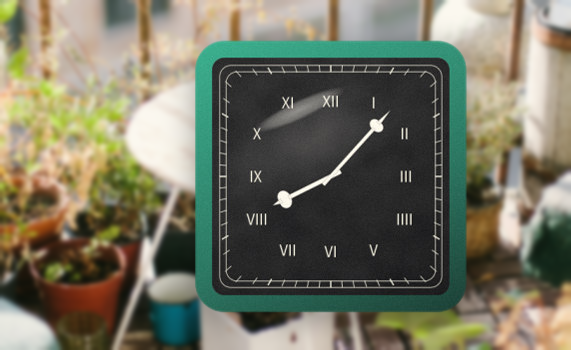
{"hour": 8, "minute": 7}
